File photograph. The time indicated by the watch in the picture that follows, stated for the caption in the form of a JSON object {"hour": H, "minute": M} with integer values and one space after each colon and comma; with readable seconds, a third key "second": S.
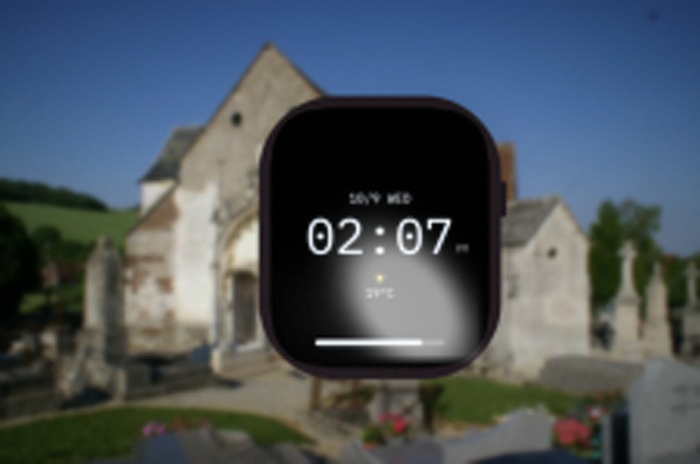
{"hour": 2, "minute": 7}
